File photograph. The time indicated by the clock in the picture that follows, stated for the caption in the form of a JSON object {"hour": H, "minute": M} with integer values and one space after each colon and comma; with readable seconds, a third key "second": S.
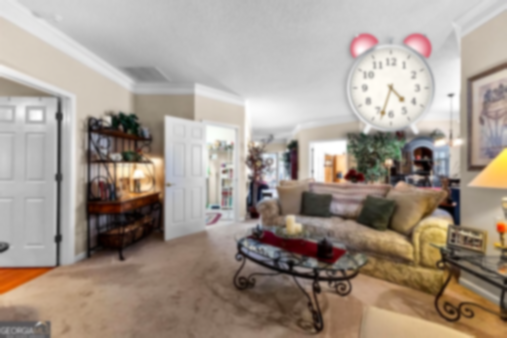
{"hour": 4, "minute": 33}
